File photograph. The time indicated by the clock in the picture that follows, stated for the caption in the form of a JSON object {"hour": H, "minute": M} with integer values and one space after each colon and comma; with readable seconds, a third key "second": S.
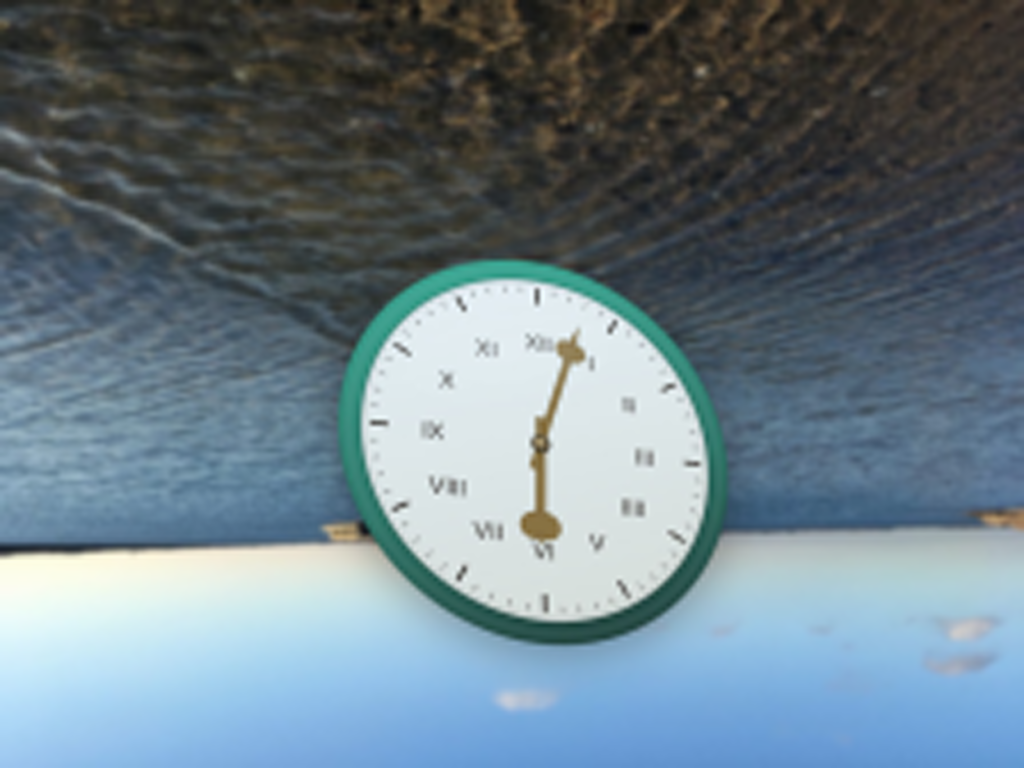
{"hour": 6, "minute": 3}
